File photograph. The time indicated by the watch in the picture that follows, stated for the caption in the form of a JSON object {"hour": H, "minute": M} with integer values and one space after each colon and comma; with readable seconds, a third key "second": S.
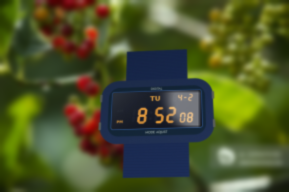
{"hour": 8, "minute": 52, "second": 8}
